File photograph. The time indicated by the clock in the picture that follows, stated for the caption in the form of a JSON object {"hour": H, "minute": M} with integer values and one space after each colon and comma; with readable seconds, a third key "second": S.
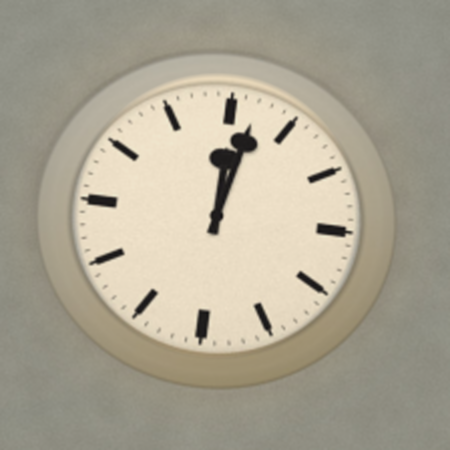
{"hour": 12, "minute": 2}
